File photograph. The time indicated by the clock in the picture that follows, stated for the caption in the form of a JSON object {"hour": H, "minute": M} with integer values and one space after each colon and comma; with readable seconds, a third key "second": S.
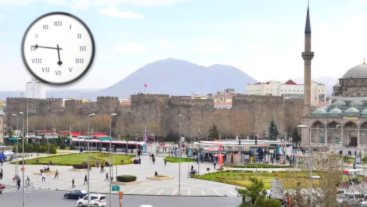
{"hour": 5, "minute": 46}
